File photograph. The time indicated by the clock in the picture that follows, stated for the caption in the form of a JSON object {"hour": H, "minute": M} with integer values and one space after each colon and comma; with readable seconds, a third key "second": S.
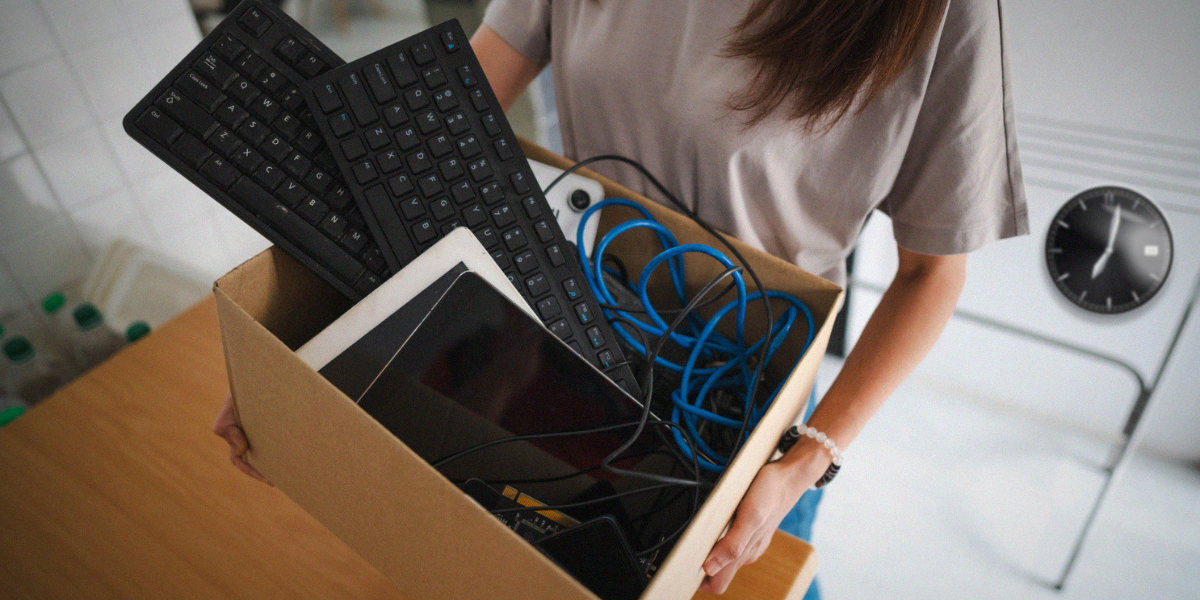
{"hour": 7, "minute": 2}
